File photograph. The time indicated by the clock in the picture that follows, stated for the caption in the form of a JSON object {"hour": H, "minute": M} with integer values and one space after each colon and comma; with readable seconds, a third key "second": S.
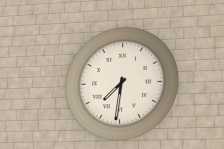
{"hour": 7, "minute": 31}
